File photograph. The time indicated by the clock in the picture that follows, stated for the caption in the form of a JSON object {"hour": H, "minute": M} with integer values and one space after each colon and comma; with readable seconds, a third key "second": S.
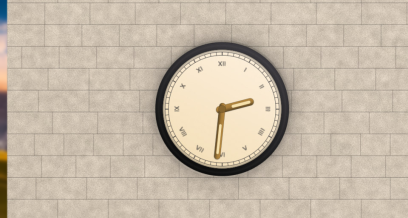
{"hour": 2, "minute": 31}
